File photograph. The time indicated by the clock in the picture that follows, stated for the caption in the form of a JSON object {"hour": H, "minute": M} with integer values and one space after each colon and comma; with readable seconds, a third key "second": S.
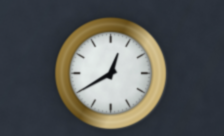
{"hour": 12, "minute": 40}
